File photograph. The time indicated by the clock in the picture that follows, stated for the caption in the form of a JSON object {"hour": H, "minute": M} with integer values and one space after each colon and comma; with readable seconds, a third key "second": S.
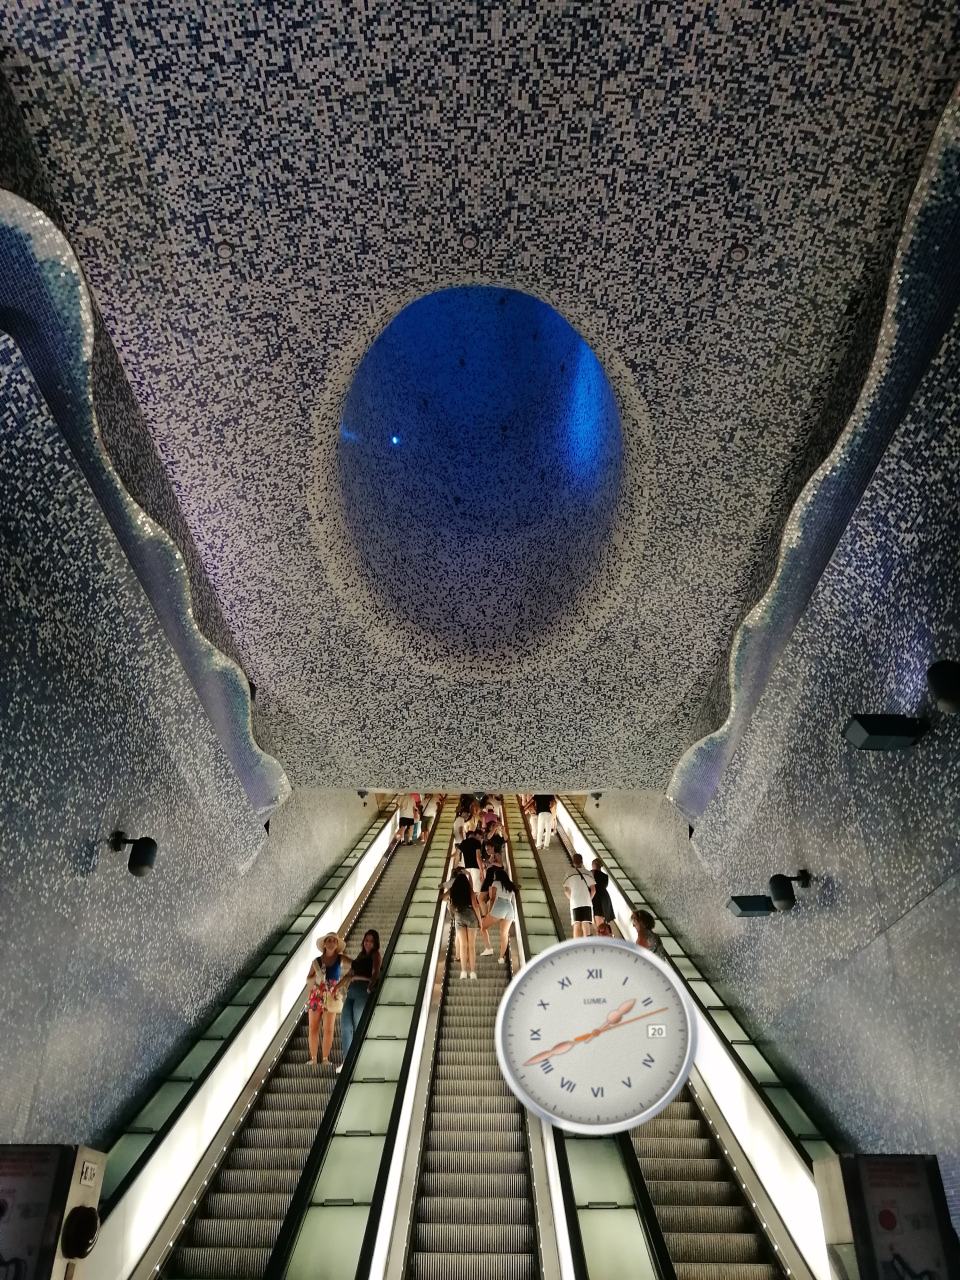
{"hour": 1, "minute": 41, "second": 12}
